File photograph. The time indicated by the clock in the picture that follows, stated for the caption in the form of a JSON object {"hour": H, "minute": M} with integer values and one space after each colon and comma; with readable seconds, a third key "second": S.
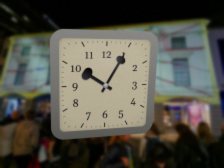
{"hour": 10, "minute": 5}
